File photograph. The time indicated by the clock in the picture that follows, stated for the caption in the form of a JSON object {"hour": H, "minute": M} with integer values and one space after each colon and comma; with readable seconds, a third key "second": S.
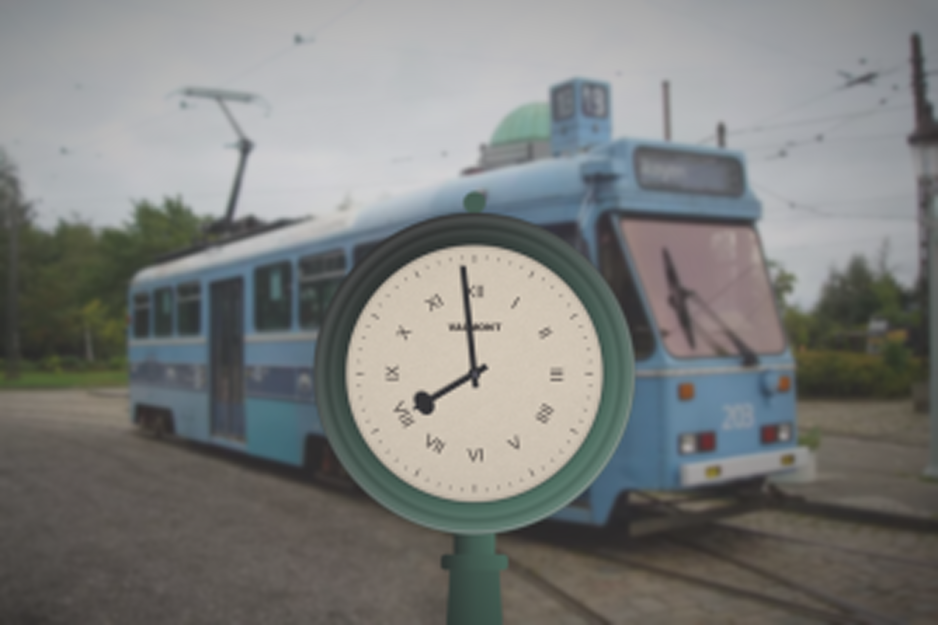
{"hour": 7, "minute": 59}
